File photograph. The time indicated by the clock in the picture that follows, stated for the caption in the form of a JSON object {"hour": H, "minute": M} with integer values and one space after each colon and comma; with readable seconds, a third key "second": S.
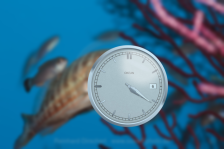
{"hour": 4, "minute": 21}
